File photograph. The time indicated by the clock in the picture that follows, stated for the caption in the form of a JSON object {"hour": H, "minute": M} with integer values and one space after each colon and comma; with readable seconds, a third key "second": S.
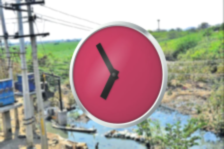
{"hour": 6, "minute": 55}
